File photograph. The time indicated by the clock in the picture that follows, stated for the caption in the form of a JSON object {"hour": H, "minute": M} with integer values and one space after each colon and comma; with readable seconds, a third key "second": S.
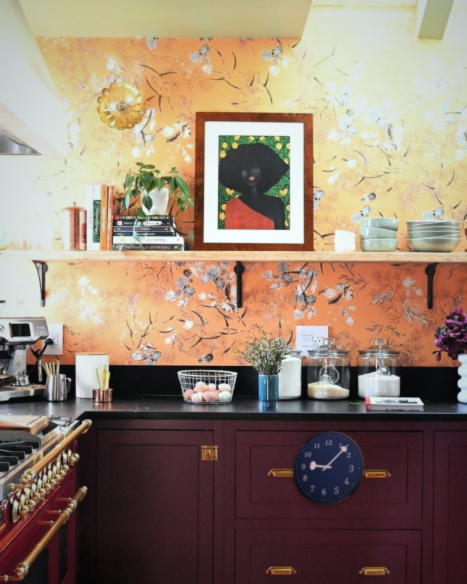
{"hour": 9, "minute": 7}
